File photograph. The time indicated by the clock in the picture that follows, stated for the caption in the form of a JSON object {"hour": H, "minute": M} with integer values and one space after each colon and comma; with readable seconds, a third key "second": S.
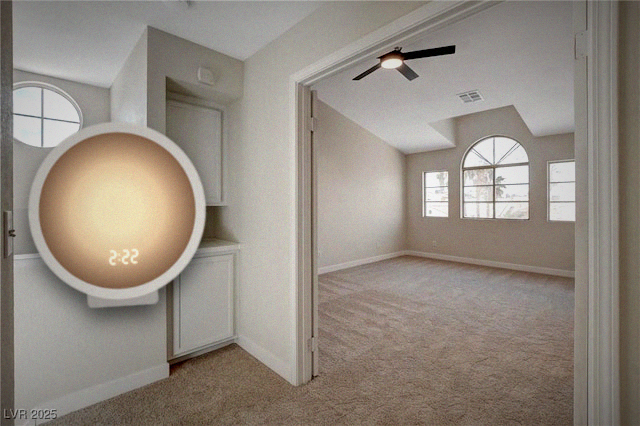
{"hour": 2, "minute": 22}
